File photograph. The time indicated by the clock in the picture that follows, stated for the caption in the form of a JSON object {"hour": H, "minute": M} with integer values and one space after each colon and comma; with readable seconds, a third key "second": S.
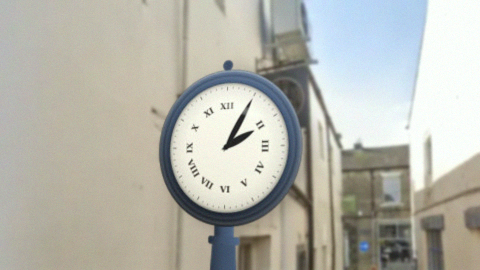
{"hour": 2, "minute": 5}
